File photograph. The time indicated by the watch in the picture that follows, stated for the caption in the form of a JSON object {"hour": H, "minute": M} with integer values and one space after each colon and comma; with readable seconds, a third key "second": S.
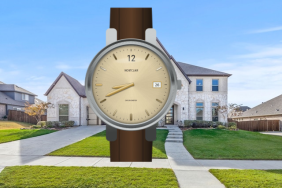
{"hour": 8, "minute": 41}
